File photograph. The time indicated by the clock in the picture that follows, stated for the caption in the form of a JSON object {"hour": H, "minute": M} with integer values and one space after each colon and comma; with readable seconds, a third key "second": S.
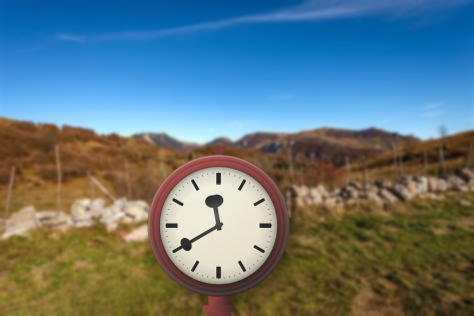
{"hour": 11, "minute": 40}
